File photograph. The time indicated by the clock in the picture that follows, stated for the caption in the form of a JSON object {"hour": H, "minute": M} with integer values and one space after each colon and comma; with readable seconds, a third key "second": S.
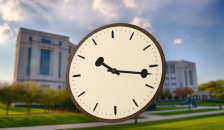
{"hour": 10, "minute": 17}
